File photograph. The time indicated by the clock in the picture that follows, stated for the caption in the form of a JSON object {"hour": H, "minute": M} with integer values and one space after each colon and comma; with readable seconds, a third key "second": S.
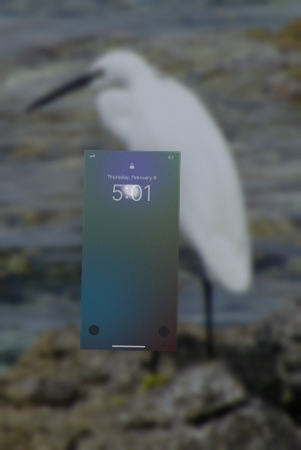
{"hour": 5, "minute": 1}
